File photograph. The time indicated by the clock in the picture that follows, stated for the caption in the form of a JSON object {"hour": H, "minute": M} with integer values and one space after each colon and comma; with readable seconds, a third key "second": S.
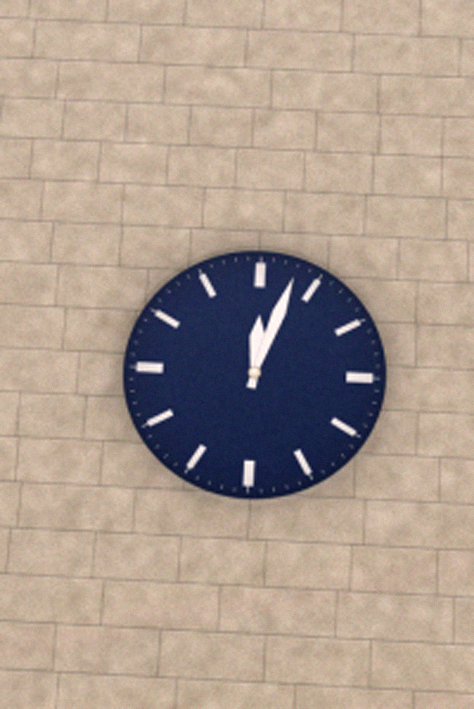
{"hour": 12, "minute": 3}
